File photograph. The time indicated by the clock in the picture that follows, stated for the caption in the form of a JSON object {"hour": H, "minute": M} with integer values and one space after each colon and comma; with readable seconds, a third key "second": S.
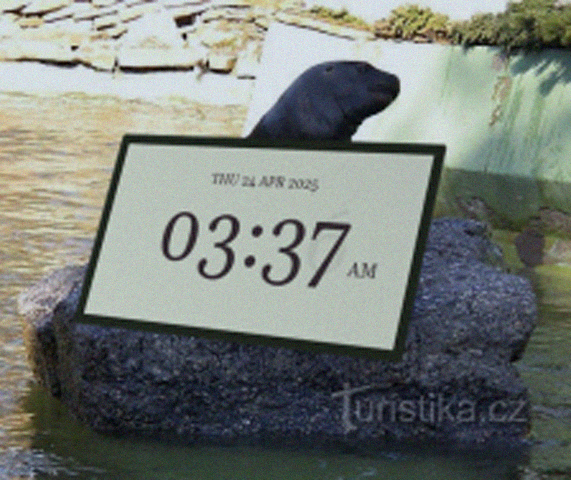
{"hour": 3, "minute": 37}
